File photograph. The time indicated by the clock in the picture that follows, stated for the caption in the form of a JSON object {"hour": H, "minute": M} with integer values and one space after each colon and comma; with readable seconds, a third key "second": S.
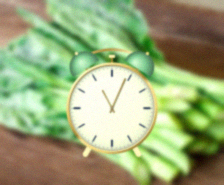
{"hour": 11, "minute": 4}
